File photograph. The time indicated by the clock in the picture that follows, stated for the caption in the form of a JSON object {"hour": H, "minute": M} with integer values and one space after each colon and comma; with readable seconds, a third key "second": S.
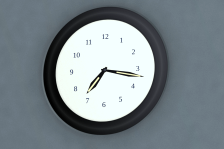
{"hour": 7, "minute": 17}
